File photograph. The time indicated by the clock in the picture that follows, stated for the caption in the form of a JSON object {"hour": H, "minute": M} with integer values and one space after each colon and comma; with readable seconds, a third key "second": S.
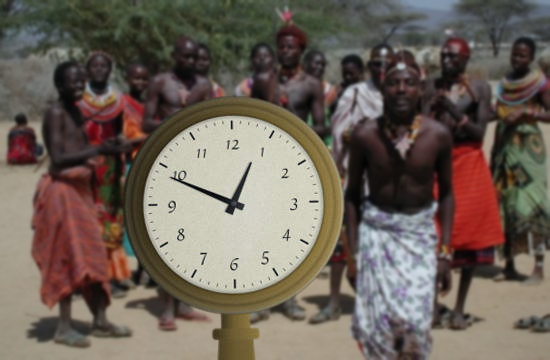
{"hour": 12, "minute": 49}
